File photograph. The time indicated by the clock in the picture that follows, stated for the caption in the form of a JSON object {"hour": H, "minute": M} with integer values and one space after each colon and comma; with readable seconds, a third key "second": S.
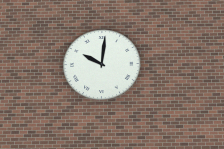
{"hour": 10, "minute": 1}
